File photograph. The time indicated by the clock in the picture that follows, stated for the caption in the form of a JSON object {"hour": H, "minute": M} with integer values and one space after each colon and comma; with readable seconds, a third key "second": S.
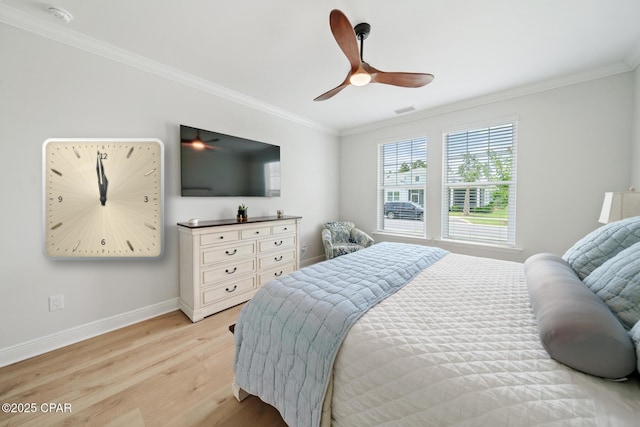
{"hour": 11, "minute": 59}
